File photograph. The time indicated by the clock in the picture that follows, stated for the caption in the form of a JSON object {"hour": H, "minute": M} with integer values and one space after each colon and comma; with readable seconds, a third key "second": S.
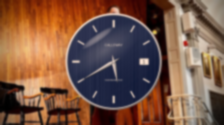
{"hour": 5, "minute": 40}
